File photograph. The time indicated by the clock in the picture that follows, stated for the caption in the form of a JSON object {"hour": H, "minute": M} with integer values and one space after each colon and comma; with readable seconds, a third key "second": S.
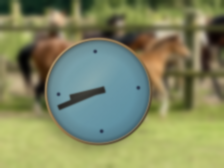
{"hour": 8, "minute": 42}
